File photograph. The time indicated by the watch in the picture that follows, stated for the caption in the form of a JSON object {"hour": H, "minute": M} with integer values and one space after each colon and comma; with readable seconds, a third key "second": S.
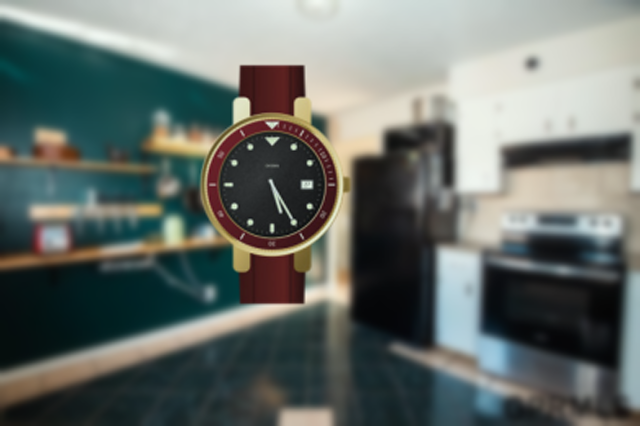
{"hour": 5, "minute": 25}
